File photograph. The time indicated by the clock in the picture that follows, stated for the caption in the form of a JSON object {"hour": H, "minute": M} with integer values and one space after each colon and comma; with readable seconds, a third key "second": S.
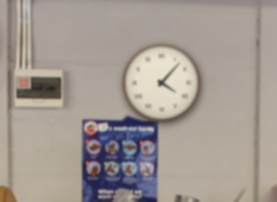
{"hour": 4, "minute": 7}
